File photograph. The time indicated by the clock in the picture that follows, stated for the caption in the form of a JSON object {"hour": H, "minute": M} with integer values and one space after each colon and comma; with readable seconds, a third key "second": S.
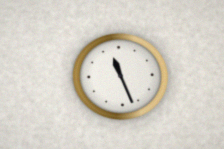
{"hour": 11, "minute": 27}
